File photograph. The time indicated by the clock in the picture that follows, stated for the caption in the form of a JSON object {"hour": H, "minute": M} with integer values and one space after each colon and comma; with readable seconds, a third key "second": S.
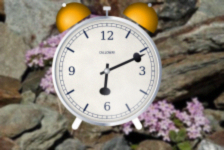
{"hour": 6, "minute": 11}
